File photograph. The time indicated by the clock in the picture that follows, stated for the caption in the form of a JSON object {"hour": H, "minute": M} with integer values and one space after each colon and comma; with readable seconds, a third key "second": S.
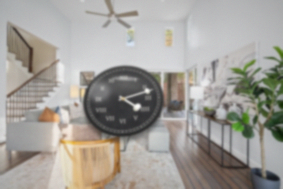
{"hour": 4, "minute": 12}
